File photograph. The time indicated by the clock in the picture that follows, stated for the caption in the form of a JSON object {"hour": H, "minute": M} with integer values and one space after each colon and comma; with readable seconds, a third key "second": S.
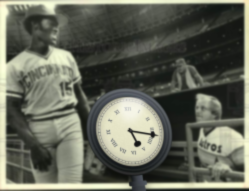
{"hour": 5, "minute": 17}
